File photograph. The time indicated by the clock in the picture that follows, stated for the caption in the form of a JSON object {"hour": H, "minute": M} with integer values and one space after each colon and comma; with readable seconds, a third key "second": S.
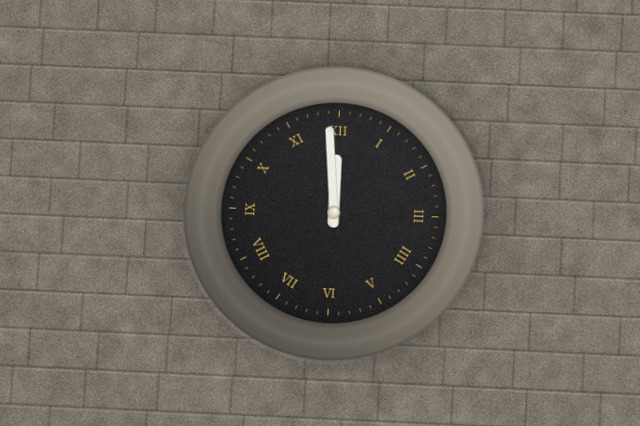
{"hour": 11, "minute": 59}
